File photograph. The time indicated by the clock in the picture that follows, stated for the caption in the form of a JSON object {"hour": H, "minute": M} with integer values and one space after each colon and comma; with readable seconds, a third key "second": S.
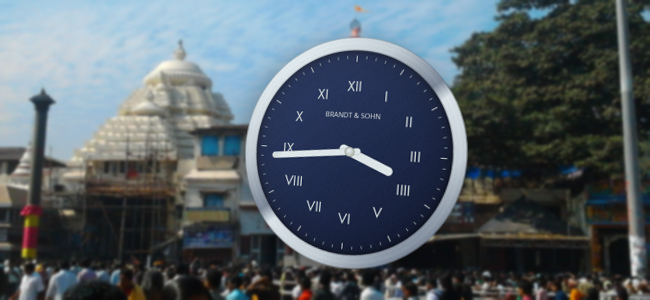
{"hour": 3, "minute": 44}
